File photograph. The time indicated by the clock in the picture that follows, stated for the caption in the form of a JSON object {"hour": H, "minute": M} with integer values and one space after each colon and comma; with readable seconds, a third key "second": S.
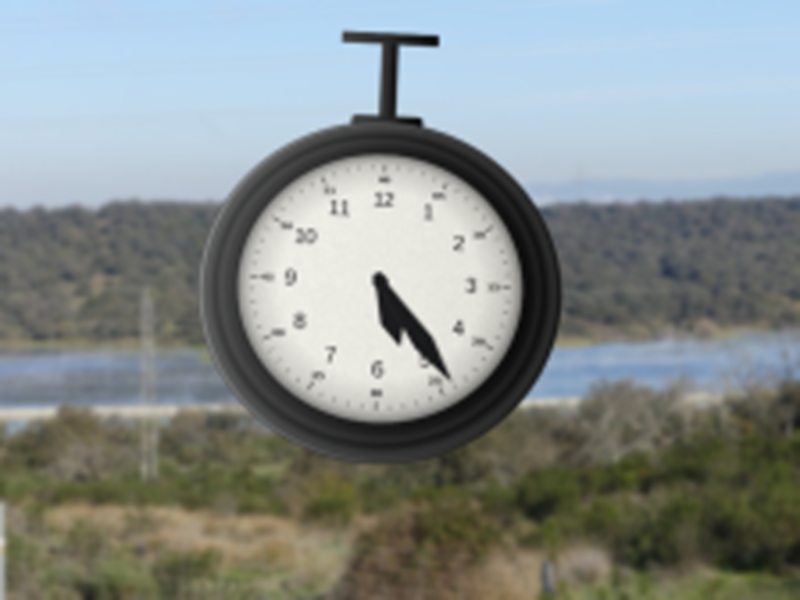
{"hour": 5, "minute": 24}
